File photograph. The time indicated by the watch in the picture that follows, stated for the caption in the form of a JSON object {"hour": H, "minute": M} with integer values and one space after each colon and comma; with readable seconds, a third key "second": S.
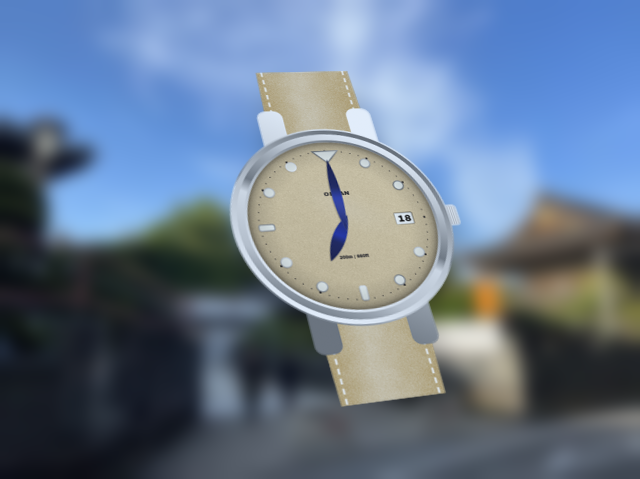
{"hour": 7, "minute": 0}
